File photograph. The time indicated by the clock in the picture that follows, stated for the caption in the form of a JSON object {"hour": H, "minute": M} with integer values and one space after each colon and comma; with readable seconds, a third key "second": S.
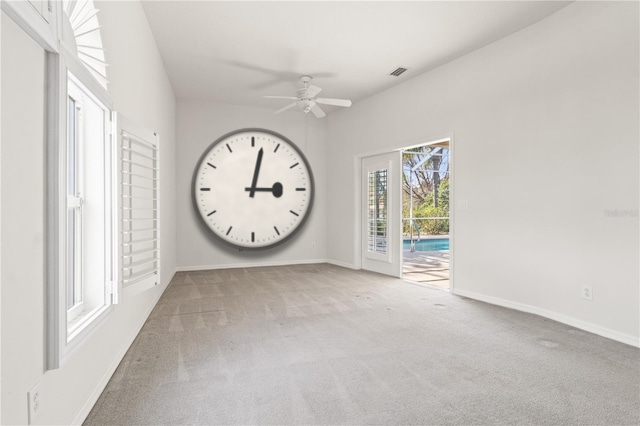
{"hour": 3, "minute": 2}
